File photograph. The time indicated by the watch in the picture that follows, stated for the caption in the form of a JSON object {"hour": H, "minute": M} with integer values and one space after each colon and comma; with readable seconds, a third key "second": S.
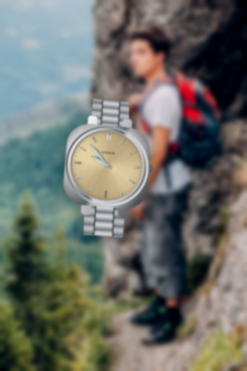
{"hour": 9, "minute": 53}
